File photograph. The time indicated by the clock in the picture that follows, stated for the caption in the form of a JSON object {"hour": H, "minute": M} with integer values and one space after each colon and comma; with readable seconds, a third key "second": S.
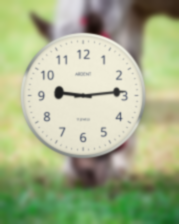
{"hour": 9, "minute": 14}
